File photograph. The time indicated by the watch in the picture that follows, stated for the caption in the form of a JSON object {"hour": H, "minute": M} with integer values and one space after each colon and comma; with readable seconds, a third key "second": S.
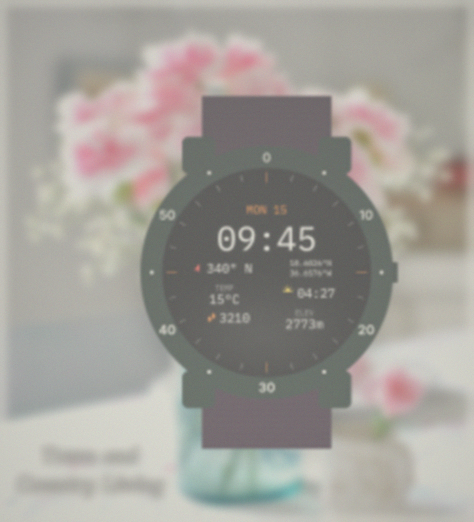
{"hour": 9, "minute": 45}
